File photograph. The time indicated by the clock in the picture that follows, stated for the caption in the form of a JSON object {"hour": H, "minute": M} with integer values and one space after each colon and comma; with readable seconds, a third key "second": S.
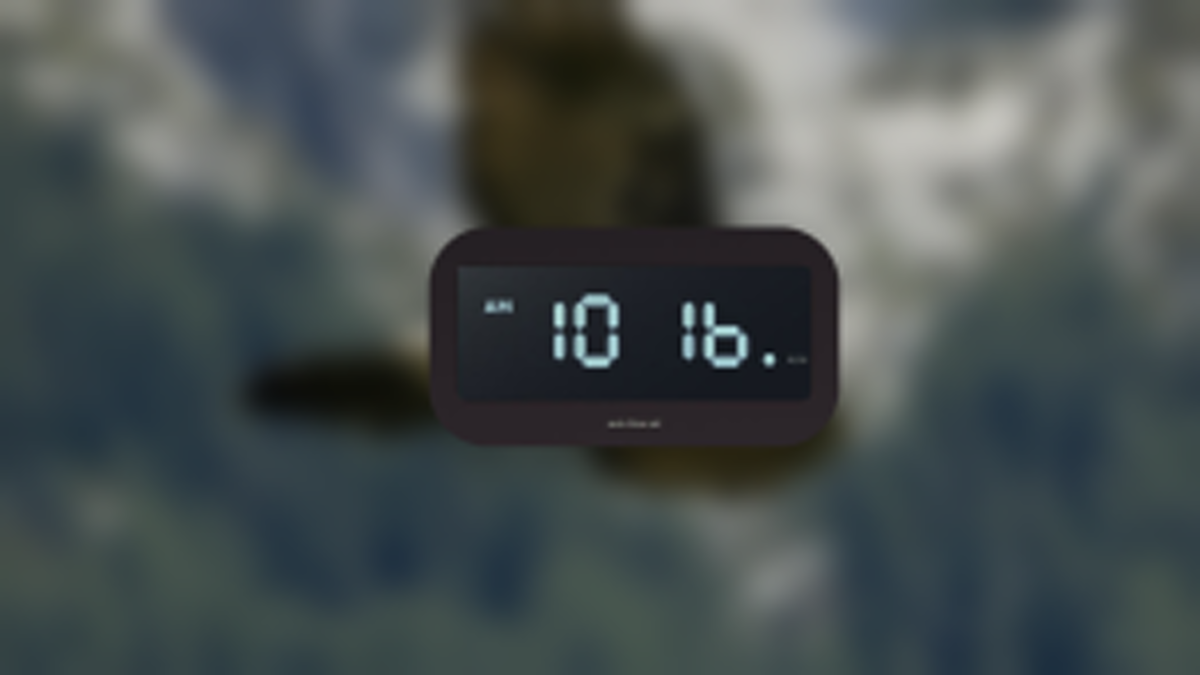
{"hour": 10, "minute": 16}
